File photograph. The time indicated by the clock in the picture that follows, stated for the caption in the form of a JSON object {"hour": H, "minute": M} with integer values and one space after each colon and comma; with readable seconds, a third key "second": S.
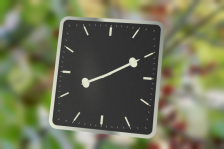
{"hour": 8, "minute": 10}
